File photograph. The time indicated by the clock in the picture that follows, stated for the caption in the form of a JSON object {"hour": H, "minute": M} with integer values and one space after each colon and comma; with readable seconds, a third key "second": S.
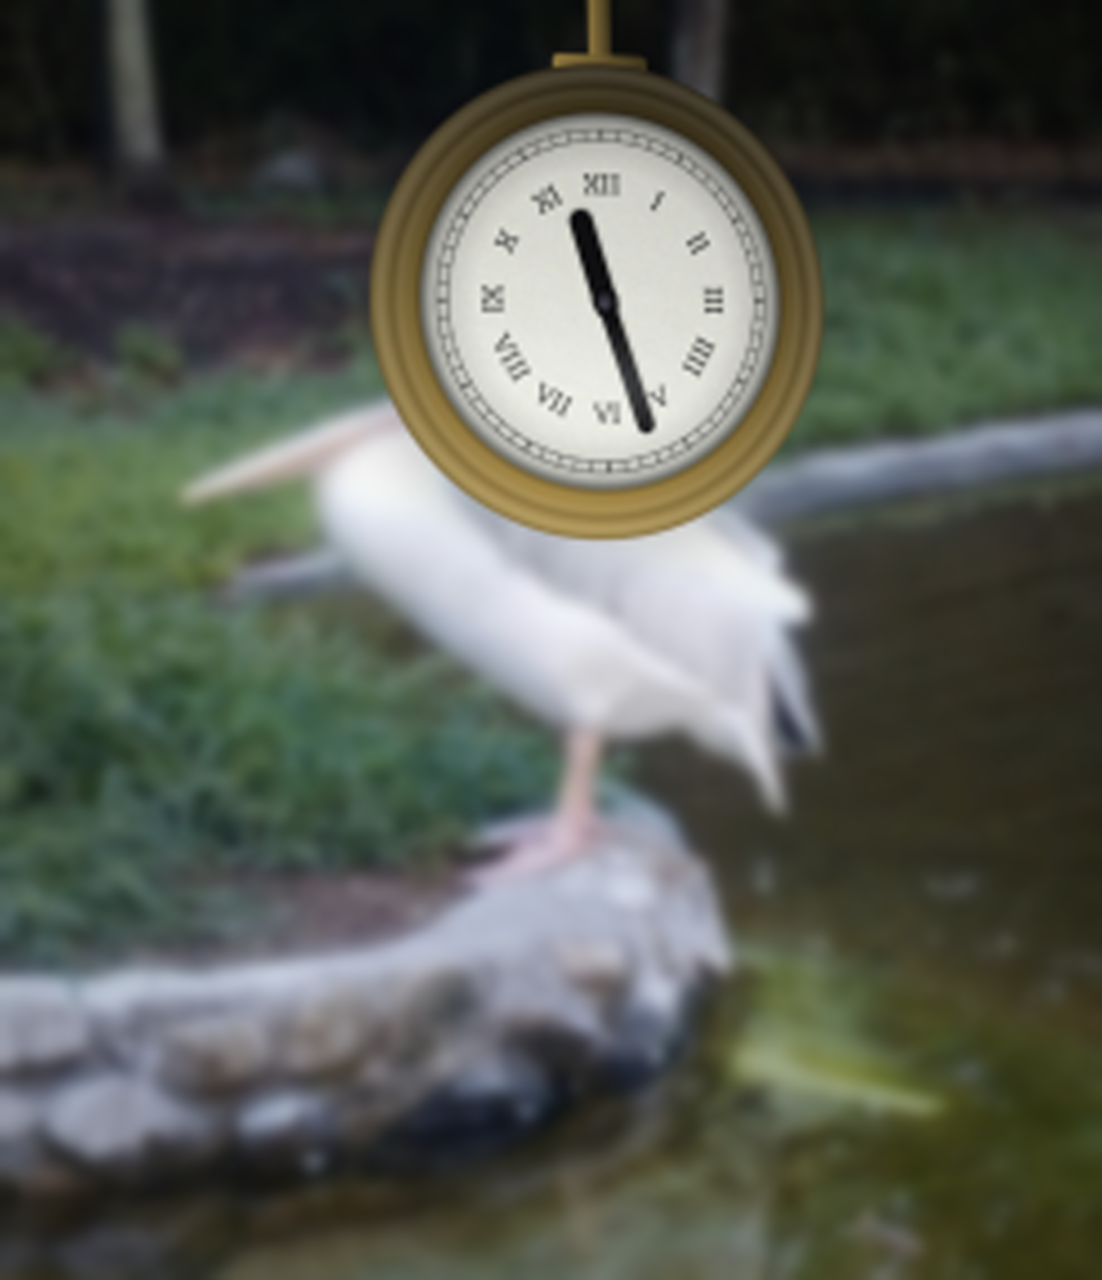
{"hour": 11, "minute": 27}
